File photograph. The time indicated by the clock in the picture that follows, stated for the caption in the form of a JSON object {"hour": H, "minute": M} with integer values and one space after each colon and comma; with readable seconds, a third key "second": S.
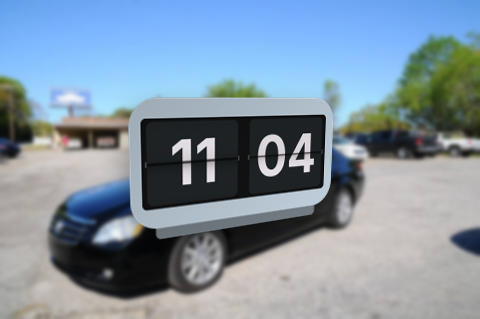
{"hour": 11, "minute": 4}
